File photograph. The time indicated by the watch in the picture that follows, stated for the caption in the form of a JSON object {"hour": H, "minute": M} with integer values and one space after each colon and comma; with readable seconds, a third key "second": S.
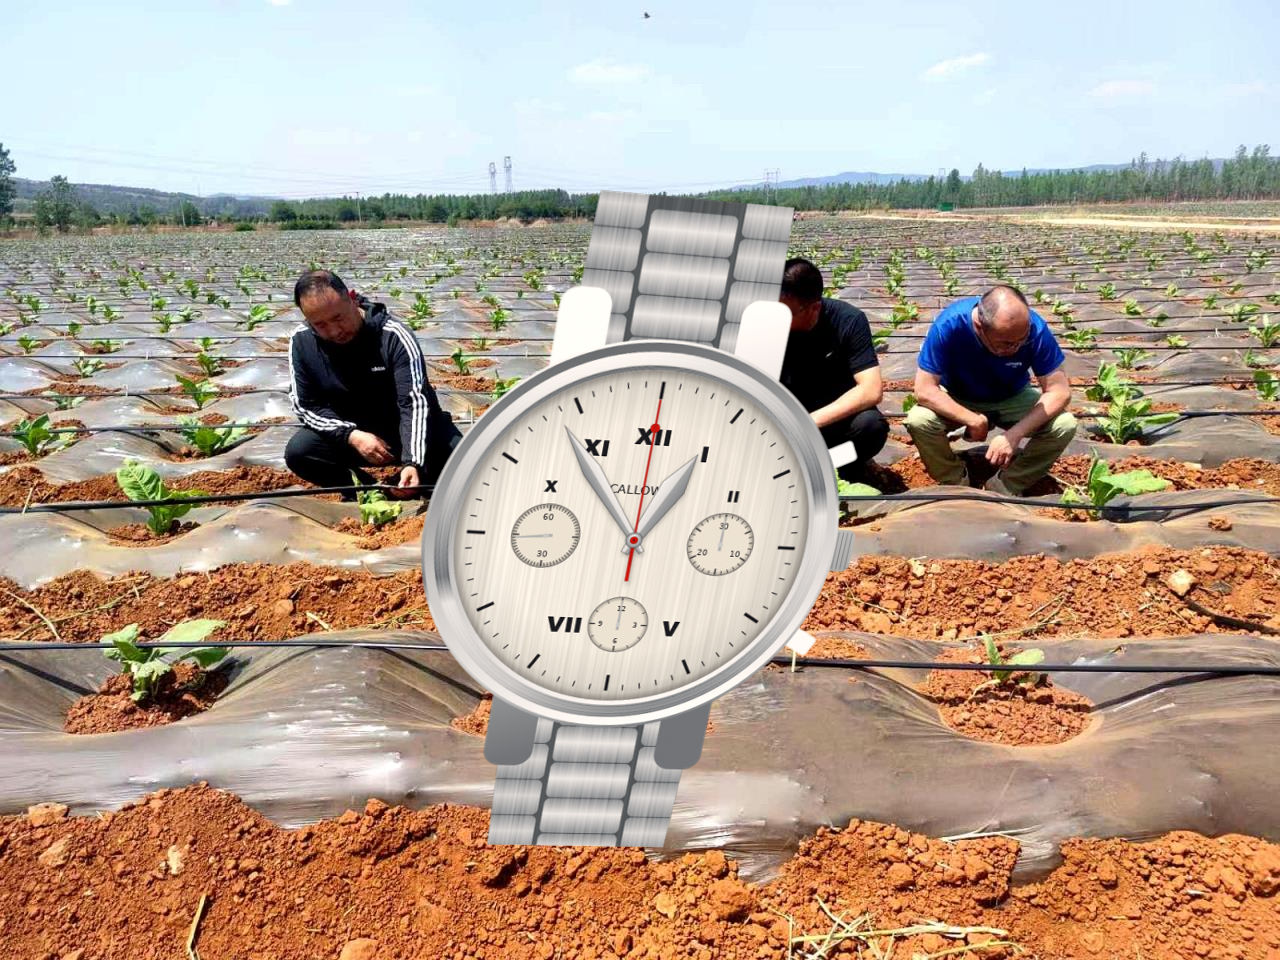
{"hour": 12, "minute": 53, "second": 44}
